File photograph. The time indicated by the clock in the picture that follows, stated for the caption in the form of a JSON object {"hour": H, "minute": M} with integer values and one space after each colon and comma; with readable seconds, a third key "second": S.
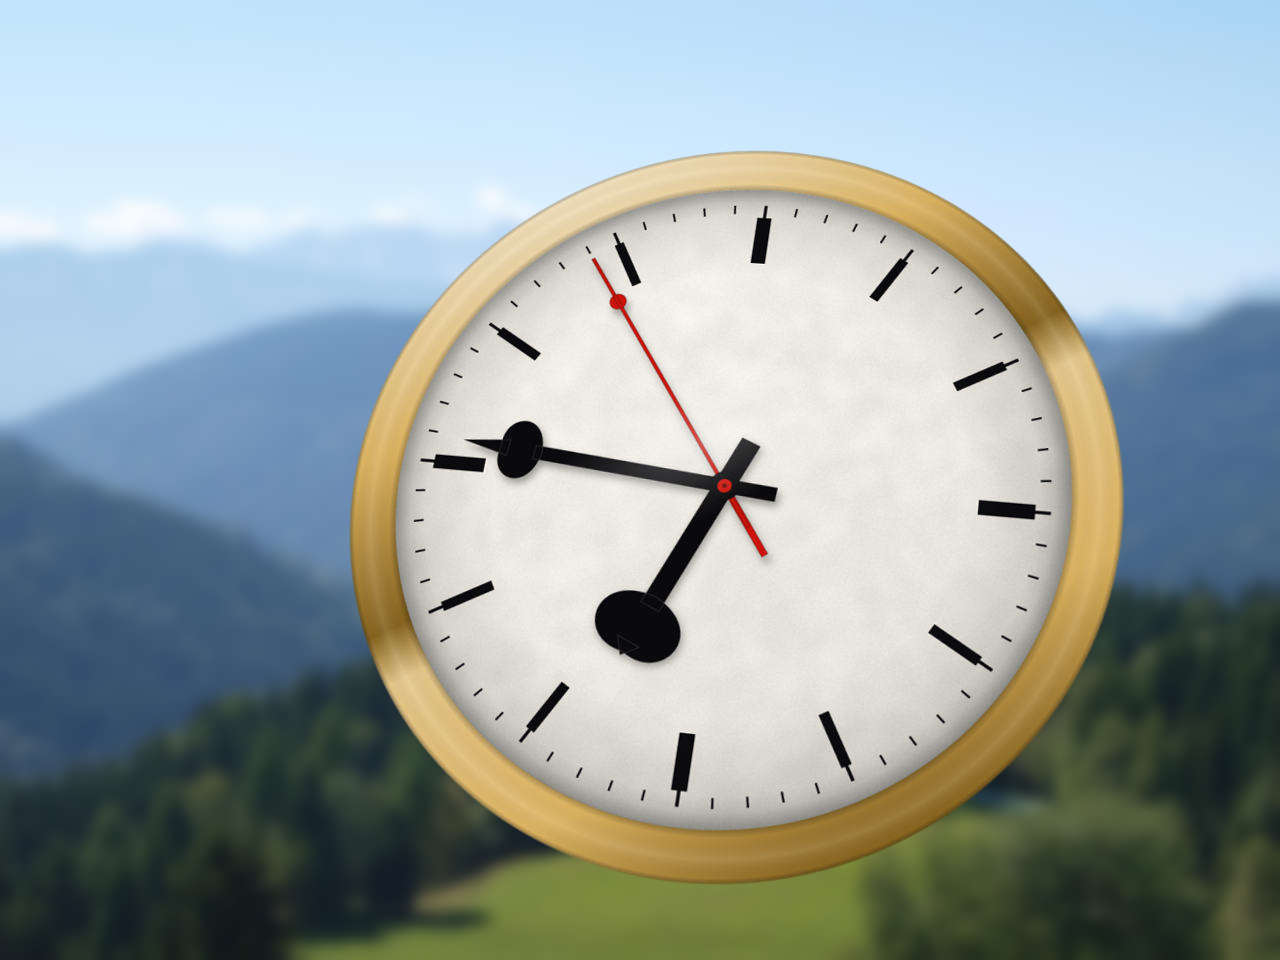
{"hour": 6, "minute": 45, "second": 54}
